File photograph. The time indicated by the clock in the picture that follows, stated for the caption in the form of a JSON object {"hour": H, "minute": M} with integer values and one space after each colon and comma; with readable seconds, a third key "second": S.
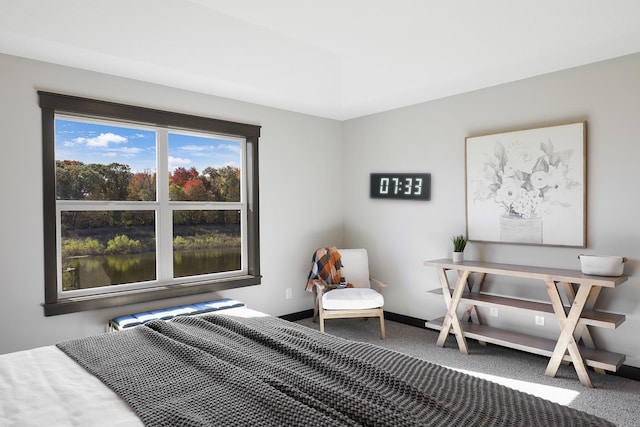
{"hour": 7, "minute": 33}
